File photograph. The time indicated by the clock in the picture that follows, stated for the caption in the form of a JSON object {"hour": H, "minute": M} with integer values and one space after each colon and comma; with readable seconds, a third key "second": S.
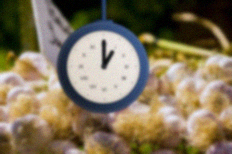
{"hour": 1, "minute": 0}
